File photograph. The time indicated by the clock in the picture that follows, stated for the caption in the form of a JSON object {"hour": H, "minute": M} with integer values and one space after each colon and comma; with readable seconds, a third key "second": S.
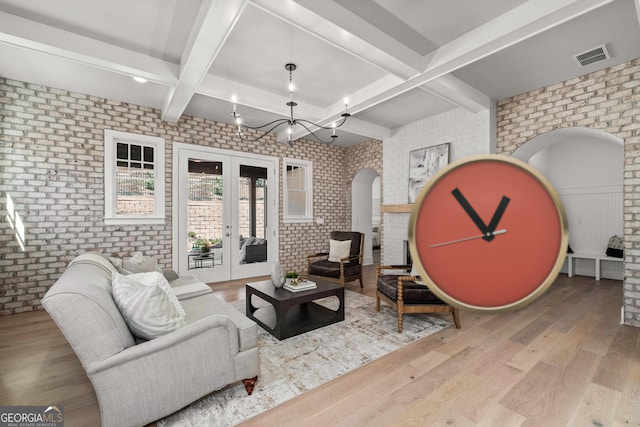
{"hour": 12, "minute": 53, "second": 43}
